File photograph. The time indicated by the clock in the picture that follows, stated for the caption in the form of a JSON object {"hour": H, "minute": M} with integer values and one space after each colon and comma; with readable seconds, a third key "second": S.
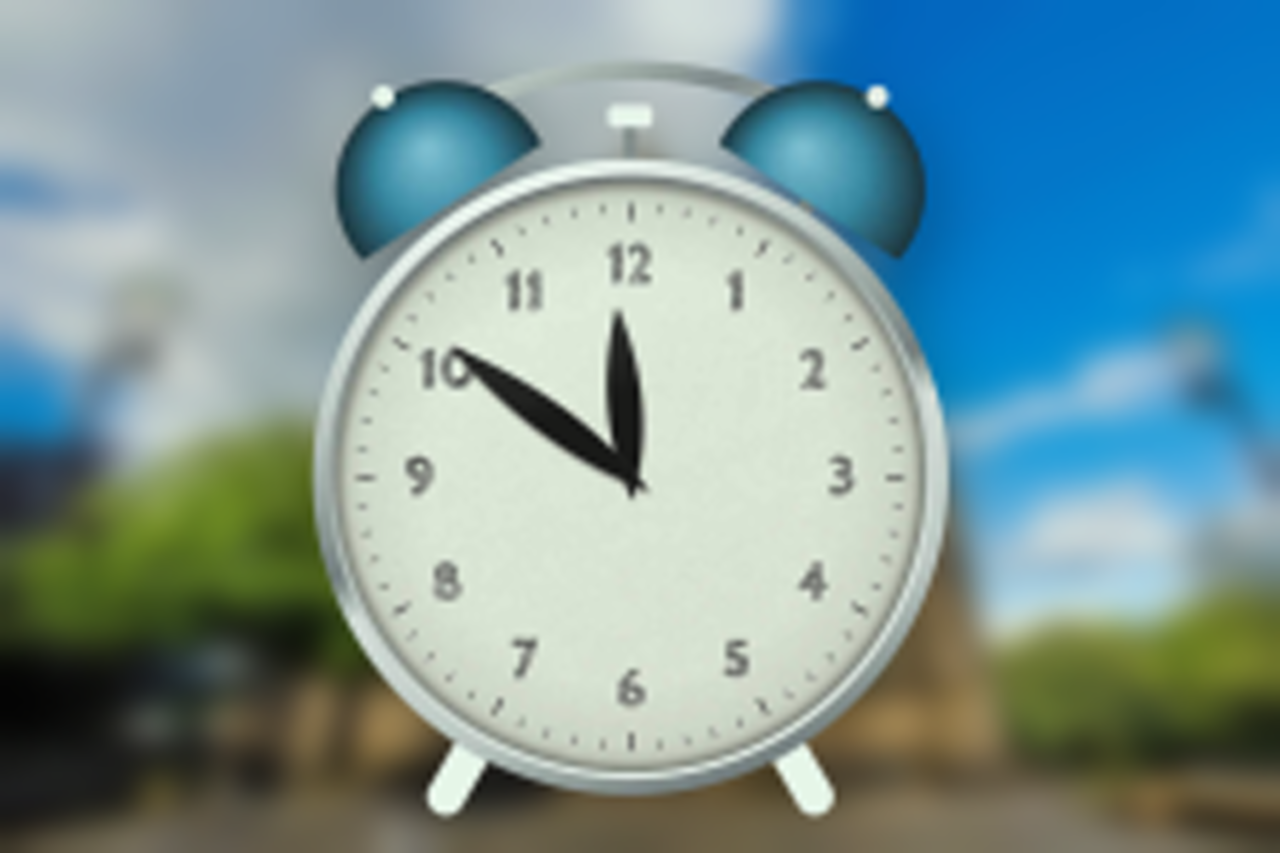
{"hour": 11, "minute": 51}
